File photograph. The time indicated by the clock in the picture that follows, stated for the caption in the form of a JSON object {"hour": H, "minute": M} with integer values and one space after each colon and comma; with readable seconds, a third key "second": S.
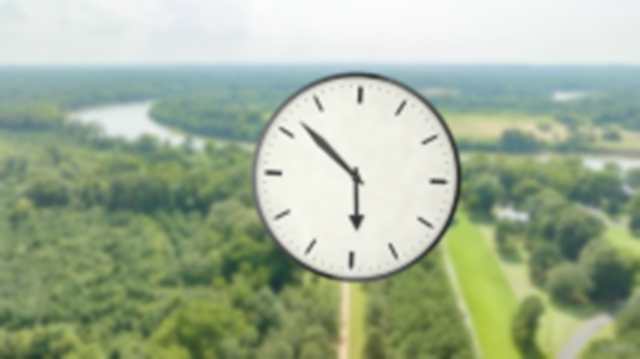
{"hour": 5, "minute": 52}
